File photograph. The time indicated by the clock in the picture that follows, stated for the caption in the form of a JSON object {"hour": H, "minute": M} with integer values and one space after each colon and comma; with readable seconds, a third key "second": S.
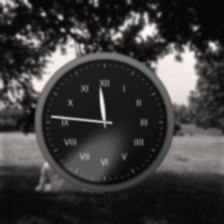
{"hour": 11, "minute": 46}
